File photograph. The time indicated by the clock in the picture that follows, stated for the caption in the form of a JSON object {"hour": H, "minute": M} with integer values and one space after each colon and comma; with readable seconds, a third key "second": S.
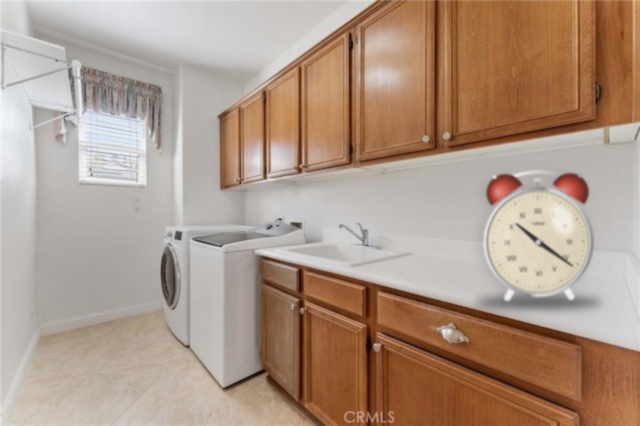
{"hour": 10, "minute": 21}
